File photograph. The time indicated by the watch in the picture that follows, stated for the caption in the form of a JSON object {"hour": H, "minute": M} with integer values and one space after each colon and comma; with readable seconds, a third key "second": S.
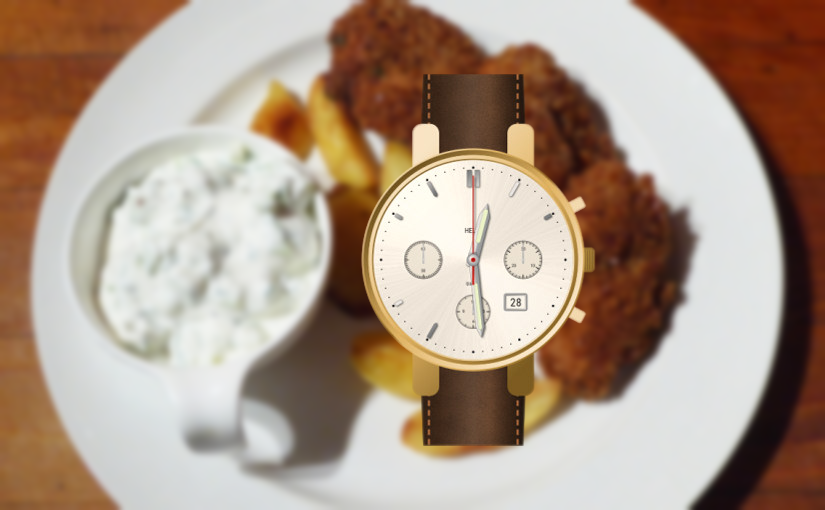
{"hour": 12, "minute": 29}
